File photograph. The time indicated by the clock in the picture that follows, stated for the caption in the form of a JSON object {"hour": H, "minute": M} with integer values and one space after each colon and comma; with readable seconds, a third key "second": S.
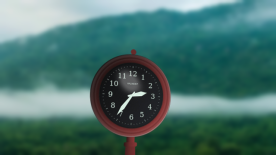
{"hour": 2, "minute": 36}
